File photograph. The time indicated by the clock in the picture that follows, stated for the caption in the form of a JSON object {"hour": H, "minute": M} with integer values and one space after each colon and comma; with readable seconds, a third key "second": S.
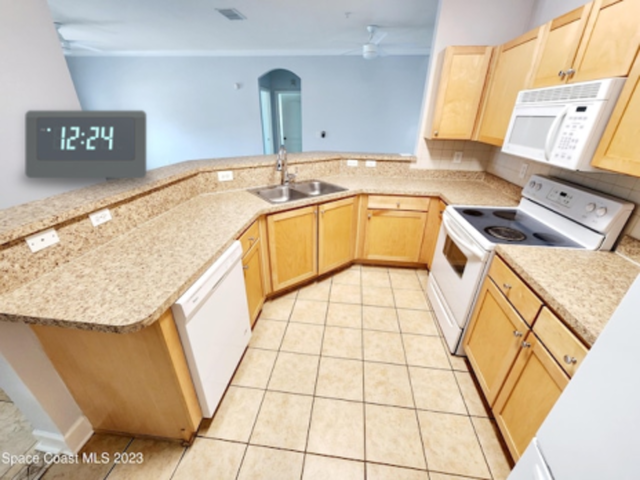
{"hour": 12, "minute": 24}
